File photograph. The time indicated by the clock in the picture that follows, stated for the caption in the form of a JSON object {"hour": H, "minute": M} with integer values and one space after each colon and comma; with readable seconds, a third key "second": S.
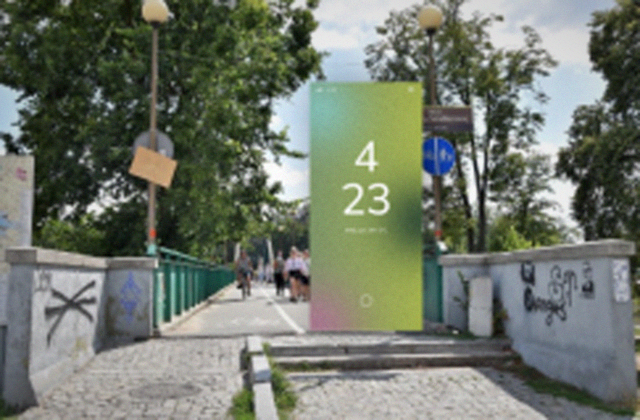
{"hour": 4, "minute": 23}
